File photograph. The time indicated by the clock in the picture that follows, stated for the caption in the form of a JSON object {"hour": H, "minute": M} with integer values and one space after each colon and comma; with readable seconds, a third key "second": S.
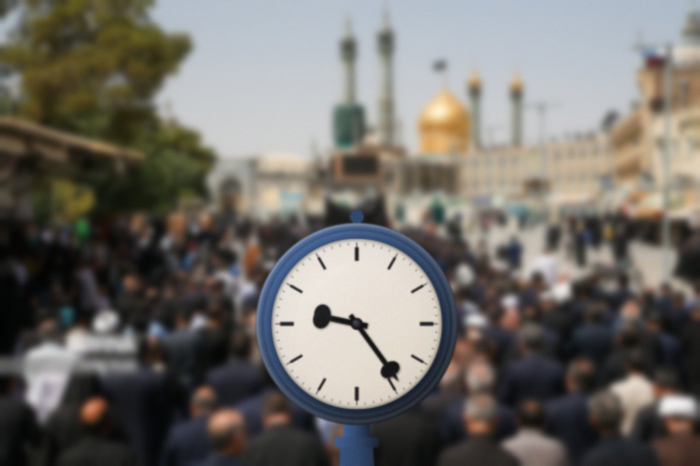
{"hour": 9, "minute": 24}
